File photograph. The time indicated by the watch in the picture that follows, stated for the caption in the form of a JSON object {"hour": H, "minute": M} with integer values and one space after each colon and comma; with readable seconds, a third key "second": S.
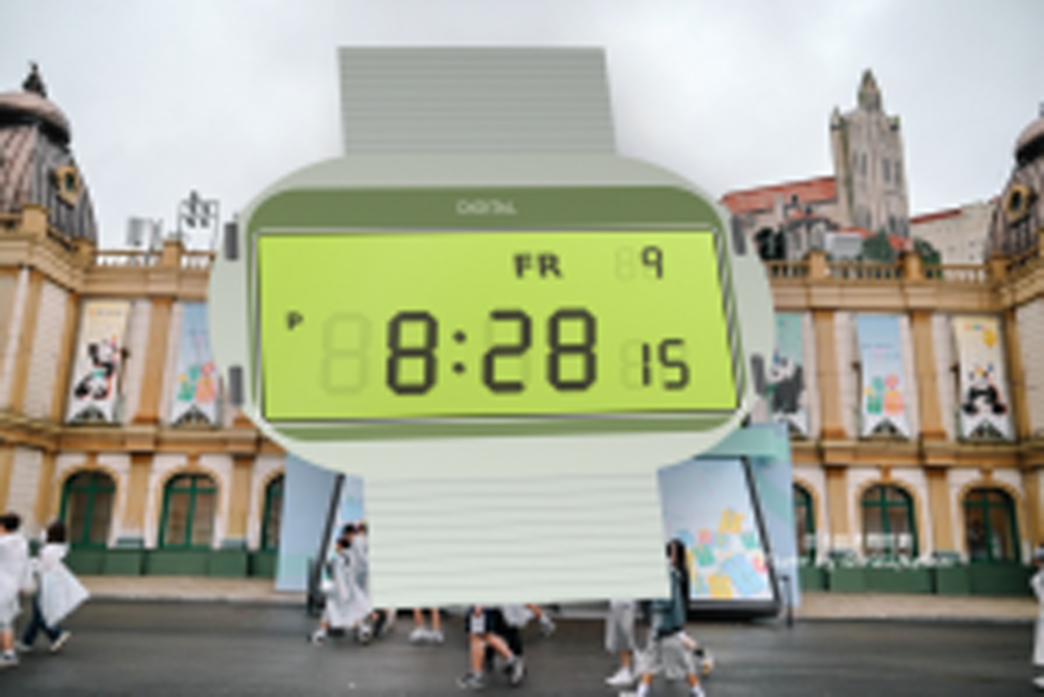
{"hour": 8, "minute": 28, "second": 15}
